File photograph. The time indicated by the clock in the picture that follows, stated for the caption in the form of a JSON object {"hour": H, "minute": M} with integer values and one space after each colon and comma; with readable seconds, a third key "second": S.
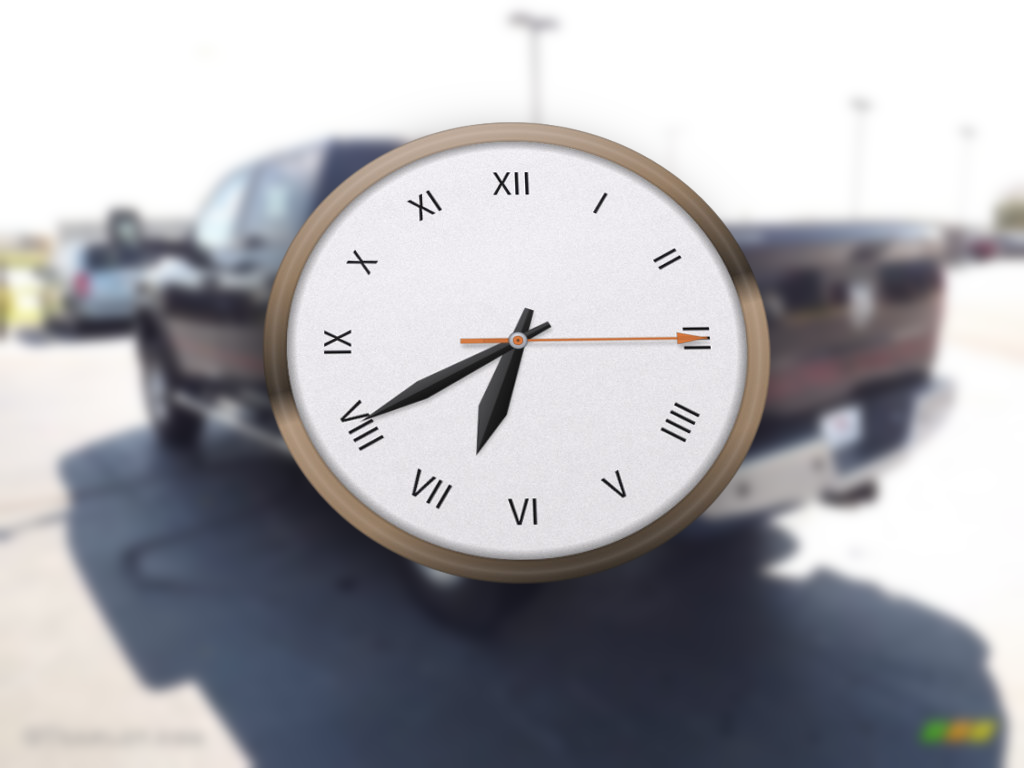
{"hour": 6, "minute": 40, "second": 15}
